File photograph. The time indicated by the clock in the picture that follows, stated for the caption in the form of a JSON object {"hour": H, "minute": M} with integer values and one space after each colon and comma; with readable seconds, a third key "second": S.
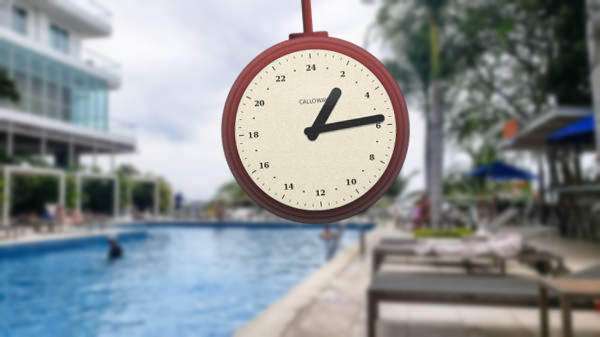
{"hour": 2, "minute": 14}
